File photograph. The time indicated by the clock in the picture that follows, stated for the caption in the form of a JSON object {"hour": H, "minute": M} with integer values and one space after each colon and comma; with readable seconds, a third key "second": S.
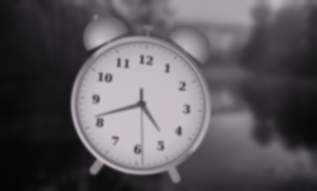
{"hour": 4, "minute": 41, "second": 29}
